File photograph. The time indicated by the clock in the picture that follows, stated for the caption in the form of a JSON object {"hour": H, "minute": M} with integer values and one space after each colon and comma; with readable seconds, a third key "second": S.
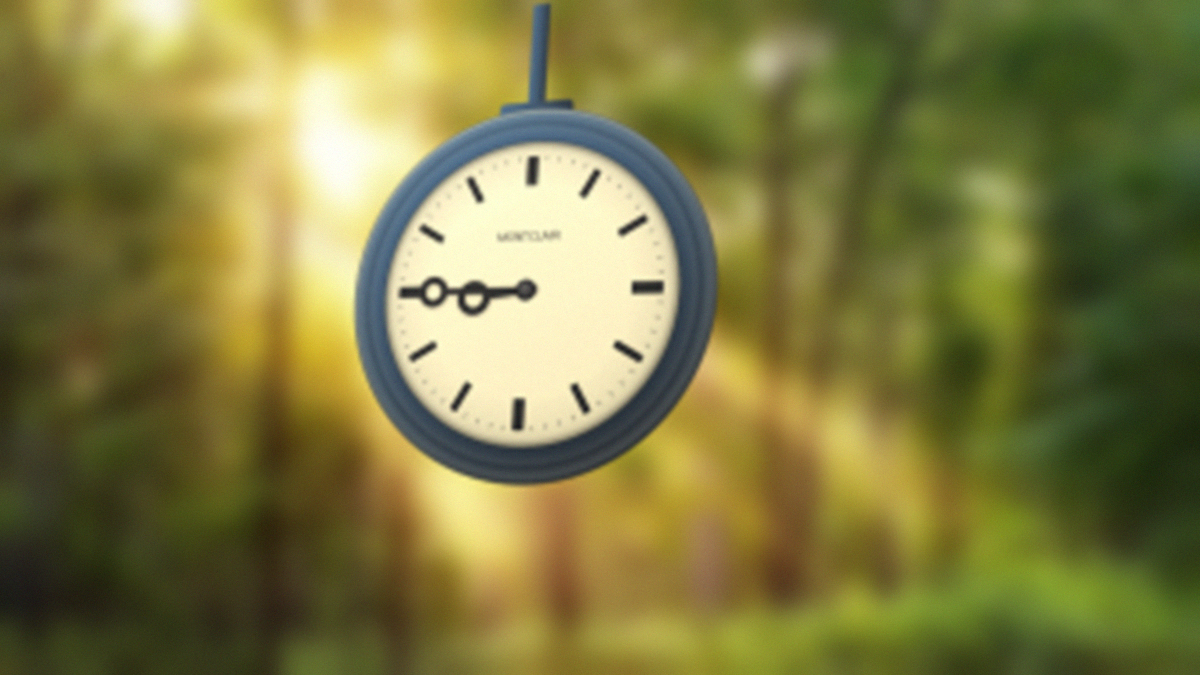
{"hour": 8, "minute": 45}
